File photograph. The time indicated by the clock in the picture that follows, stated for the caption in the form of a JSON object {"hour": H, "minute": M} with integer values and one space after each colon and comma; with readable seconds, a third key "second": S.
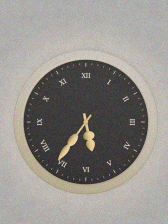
{"hour": 5, "minute": 36}
